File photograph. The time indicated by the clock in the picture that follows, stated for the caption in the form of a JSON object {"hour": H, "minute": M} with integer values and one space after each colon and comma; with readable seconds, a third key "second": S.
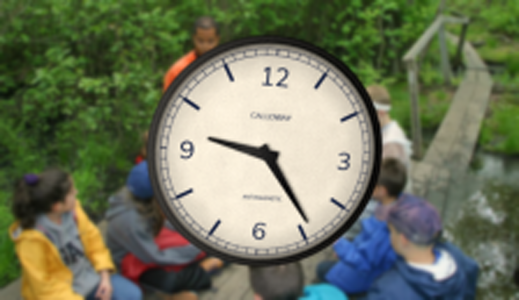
{"hour": 9, "minute": 24}
